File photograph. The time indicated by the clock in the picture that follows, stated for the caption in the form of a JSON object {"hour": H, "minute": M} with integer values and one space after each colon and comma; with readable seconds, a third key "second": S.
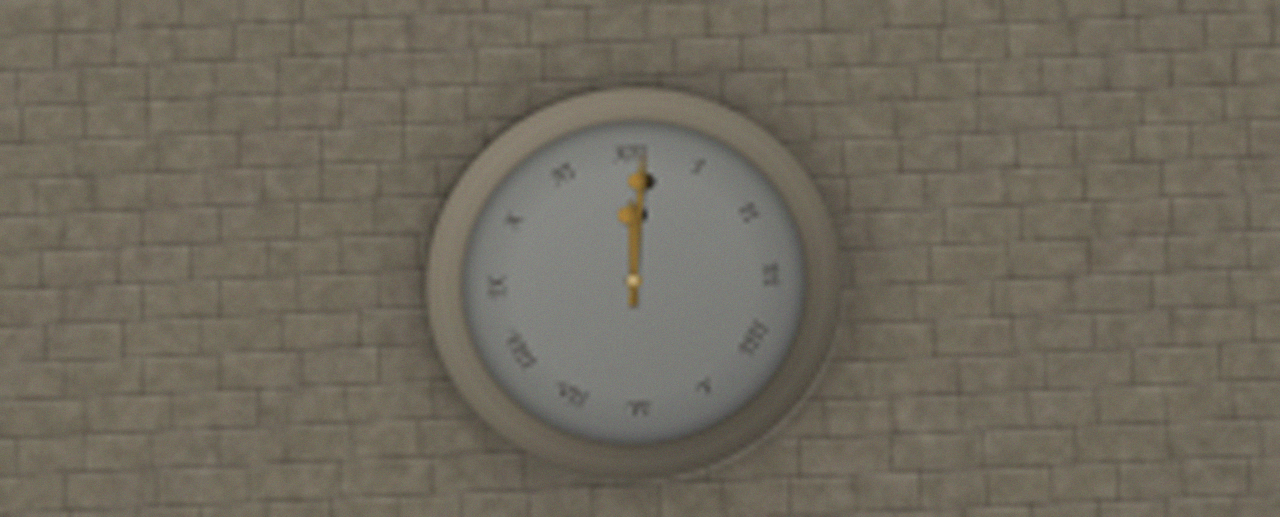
{"hour": 12, "minute": 1}
